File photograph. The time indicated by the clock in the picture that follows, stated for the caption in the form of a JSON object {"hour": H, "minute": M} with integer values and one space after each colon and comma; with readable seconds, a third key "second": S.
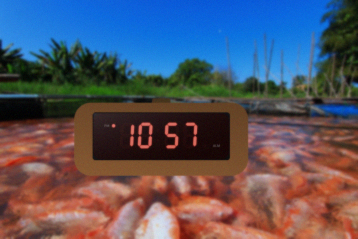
{"hour": 10, "minute": 57}
